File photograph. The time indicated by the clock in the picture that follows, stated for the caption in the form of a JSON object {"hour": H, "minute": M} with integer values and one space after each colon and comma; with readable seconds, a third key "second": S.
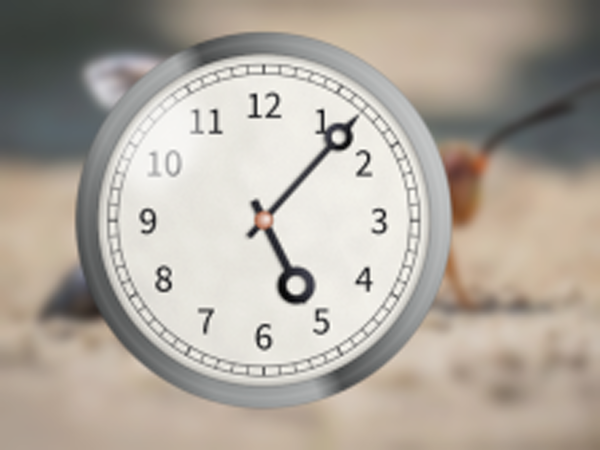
{"hour": 5, "minute": 7}
